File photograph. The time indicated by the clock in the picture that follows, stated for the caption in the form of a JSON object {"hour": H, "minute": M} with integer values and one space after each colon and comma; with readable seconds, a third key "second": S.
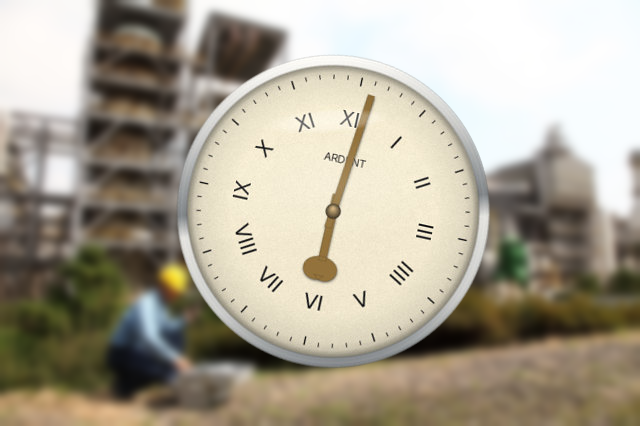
{"hour": 6, "minute": 1}
